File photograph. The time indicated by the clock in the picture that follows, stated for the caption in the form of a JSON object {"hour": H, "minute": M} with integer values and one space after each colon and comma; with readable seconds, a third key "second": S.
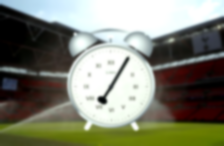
{"hour": 7, "minute": 5}
